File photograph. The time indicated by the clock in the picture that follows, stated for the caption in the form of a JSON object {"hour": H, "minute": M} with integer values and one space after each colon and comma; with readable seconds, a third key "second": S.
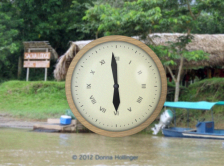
{"hour": 5, "minute": 59}
